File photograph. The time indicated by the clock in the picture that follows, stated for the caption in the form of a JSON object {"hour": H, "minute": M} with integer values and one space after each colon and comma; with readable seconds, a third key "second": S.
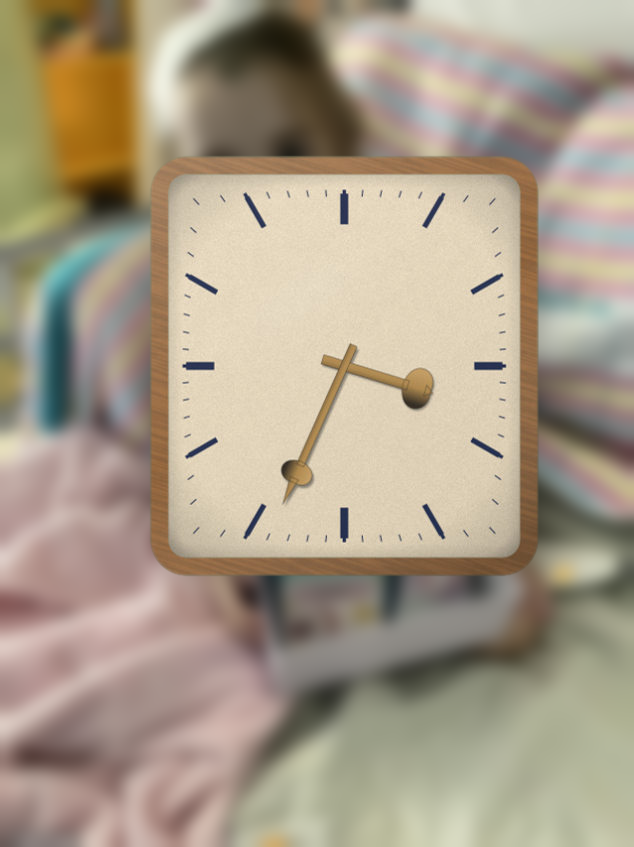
{"hour": 3, "minute": 34}
